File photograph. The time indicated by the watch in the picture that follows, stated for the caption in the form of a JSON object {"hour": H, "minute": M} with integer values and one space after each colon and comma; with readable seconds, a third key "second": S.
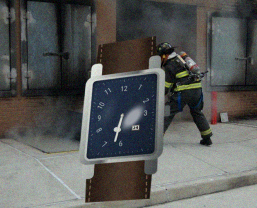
{"hour": 6, "minute": 32}
